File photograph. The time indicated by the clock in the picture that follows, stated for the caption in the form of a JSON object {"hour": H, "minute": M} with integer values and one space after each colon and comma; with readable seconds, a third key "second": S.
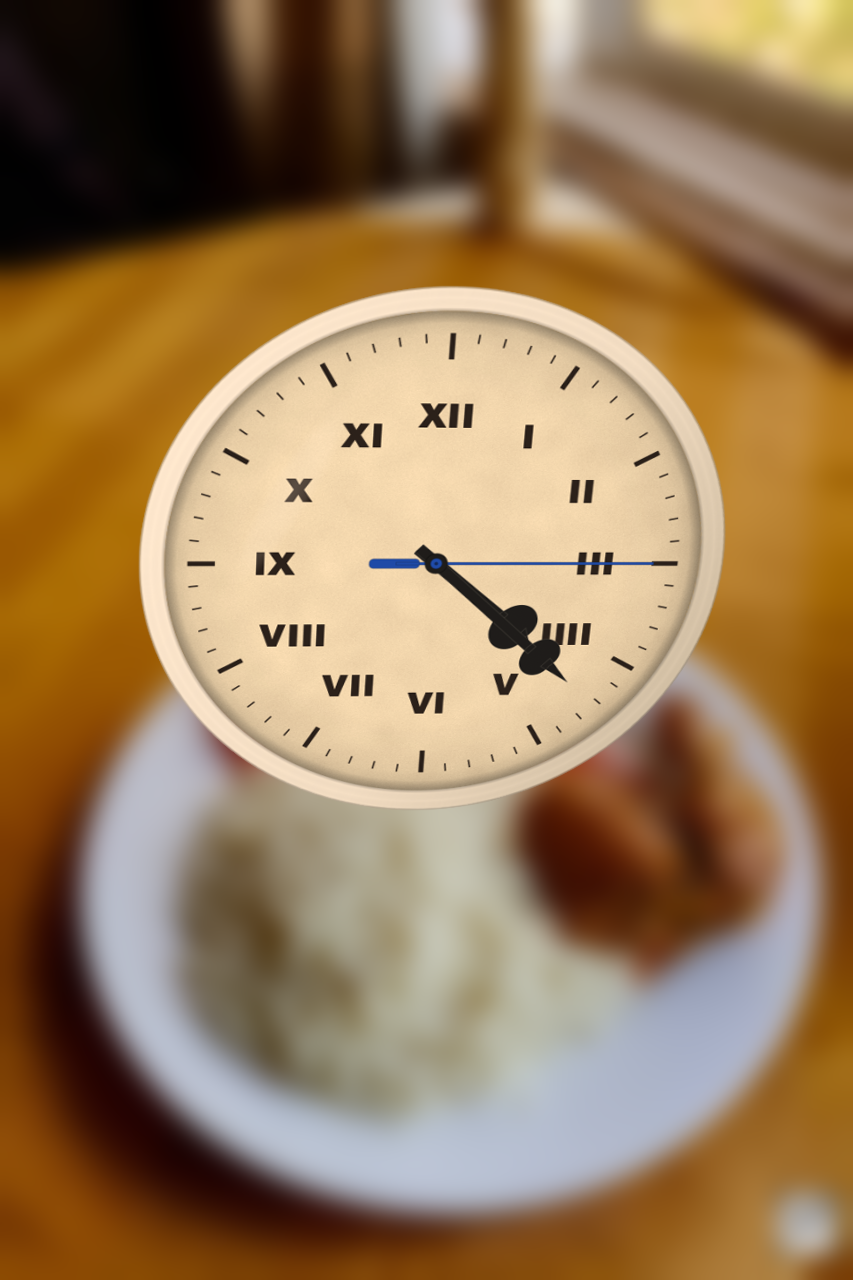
{"hour": 4, "minute": 22, "second": 15}
